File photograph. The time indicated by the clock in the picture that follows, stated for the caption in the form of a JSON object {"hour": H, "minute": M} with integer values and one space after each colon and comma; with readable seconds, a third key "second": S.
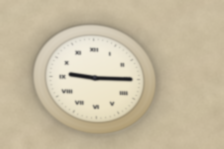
{"hour": 9, "minute": 15}
